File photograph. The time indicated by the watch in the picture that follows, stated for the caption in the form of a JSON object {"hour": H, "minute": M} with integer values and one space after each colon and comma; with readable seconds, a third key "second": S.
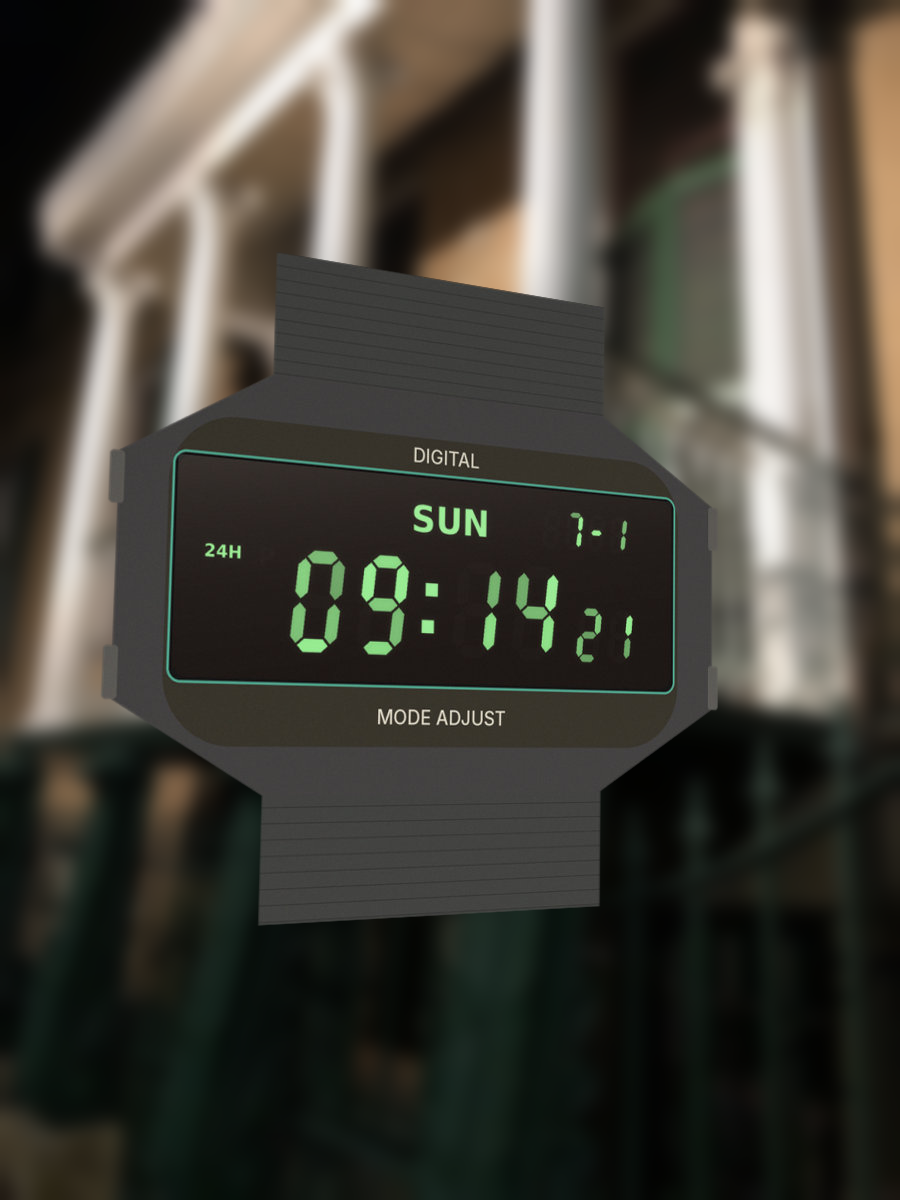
{"hour": 9, "minute": 14, "second": 21}
